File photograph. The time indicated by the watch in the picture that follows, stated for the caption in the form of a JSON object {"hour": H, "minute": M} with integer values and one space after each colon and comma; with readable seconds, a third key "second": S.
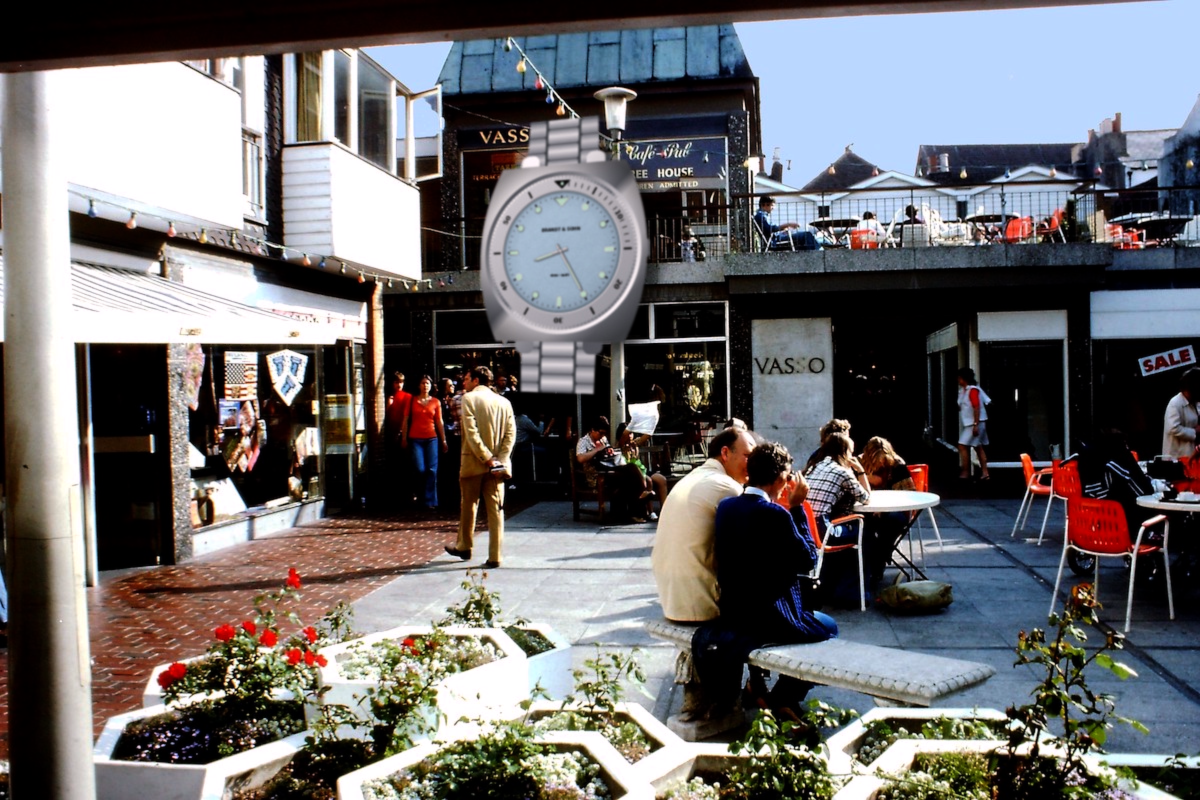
{"hour": 8, "minute": 25}
